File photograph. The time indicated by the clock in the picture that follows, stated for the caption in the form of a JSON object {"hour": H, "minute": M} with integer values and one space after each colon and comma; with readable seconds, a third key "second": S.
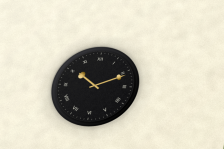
{"hour": 10, "minute": 11}
